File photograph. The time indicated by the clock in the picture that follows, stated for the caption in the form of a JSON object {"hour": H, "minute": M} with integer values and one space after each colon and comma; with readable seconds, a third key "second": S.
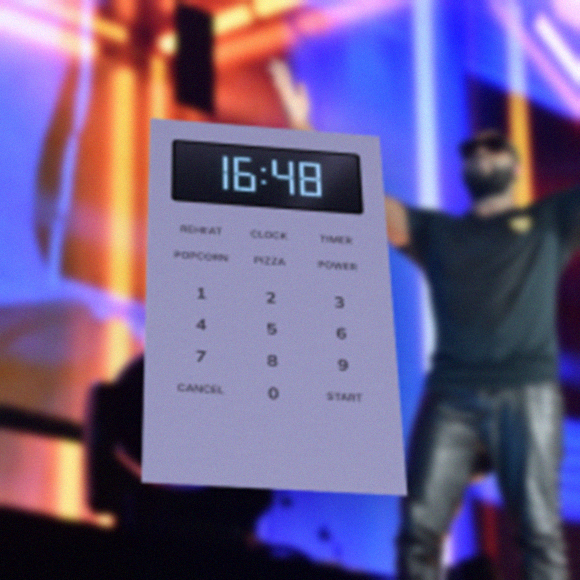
{"hour": 16, "minute": 48}
